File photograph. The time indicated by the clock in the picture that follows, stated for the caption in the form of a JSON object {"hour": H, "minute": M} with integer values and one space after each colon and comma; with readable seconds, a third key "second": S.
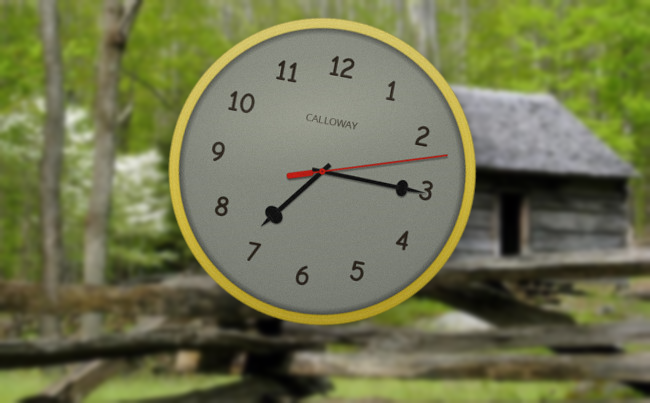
{"hour": 7, "minute": 15, "second": 12}
